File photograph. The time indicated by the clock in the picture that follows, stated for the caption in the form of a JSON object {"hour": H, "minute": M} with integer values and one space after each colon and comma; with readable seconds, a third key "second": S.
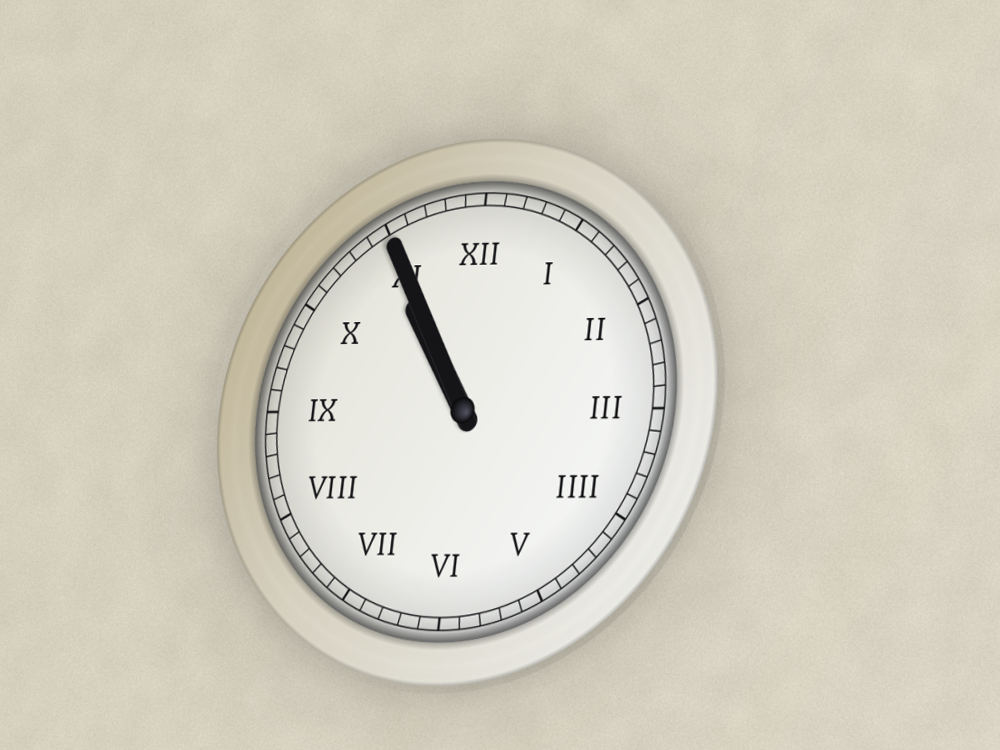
{"hour": 10, "minute": 55}
